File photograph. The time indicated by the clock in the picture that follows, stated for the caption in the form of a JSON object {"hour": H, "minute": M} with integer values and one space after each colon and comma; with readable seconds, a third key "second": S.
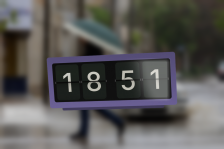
{"hour": 18, "minute": 51}
